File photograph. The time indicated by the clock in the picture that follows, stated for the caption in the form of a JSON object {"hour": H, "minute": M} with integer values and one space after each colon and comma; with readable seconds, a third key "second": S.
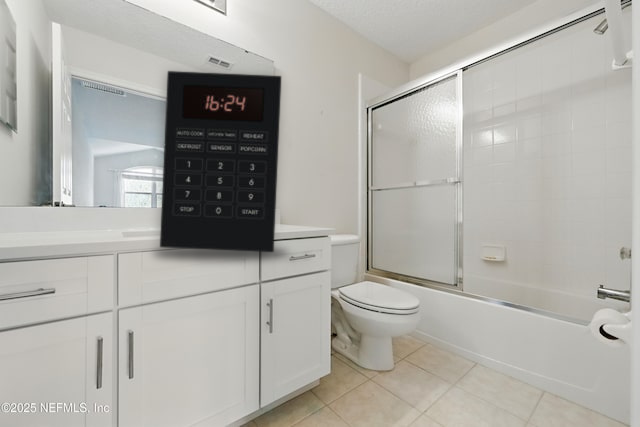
{"hour": 16, "minute": 24}
